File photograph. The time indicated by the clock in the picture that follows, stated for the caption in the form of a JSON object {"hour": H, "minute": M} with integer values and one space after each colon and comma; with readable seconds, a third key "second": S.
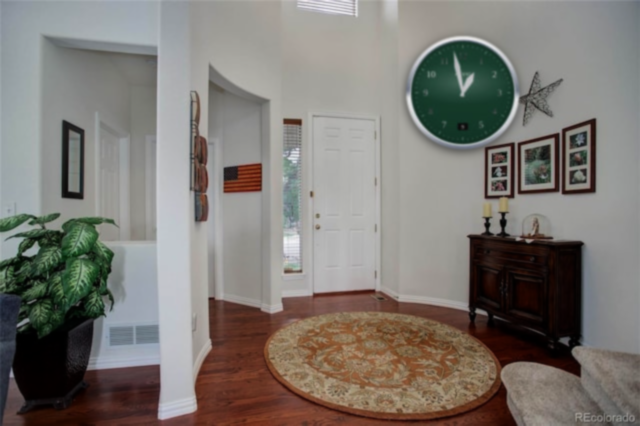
{"hour": 12, "minute": 58}
